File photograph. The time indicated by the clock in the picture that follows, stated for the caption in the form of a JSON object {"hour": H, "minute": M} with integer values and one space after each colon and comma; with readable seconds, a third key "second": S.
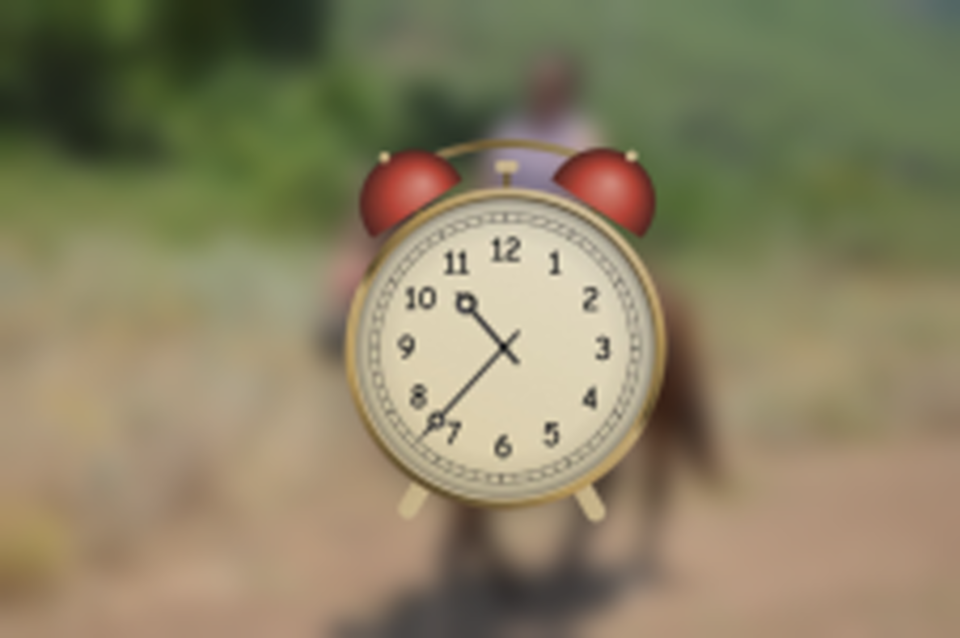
{"hour": 10, "minute": 37}
